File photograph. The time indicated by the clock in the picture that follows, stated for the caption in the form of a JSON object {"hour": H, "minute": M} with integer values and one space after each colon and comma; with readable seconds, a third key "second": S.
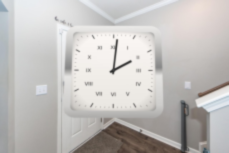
{"hour": 2, "minute": 1}
